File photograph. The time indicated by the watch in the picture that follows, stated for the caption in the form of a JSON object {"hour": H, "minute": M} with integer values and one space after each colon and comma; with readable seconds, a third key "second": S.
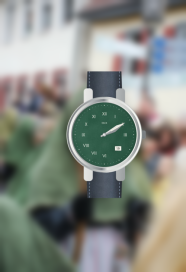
{"hour": 2, "minute": 10}
